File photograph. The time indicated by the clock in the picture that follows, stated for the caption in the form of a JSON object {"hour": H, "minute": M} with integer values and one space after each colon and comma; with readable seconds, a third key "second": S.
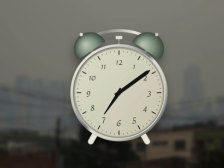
{"hour": 7, "minute": 9}
